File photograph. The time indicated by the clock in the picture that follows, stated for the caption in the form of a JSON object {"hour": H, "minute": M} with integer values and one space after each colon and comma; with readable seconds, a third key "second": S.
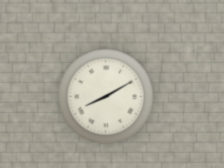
{"hour": 8, "minute": 10}
